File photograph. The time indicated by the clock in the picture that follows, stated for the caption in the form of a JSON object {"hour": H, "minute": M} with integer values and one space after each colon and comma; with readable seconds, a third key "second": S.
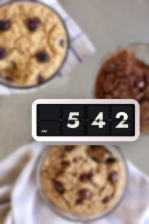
{"hour": 5, "minute": 42}
